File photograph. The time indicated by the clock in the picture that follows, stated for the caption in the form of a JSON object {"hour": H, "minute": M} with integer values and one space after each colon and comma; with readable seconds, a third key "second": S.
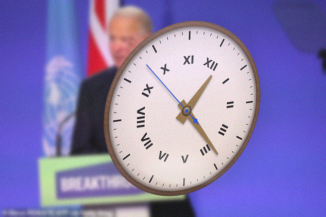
{"hour": 12, "minute": 18, "second": 48}
